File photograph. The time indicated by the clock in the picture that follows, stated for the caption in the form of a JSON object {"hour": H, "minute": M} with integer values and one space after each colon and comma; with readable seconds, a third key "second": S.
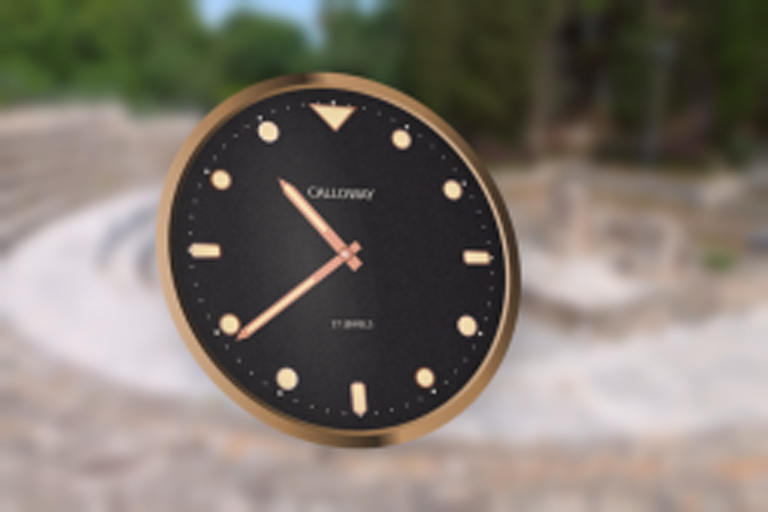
{"hour": 10, "minute": 39}
